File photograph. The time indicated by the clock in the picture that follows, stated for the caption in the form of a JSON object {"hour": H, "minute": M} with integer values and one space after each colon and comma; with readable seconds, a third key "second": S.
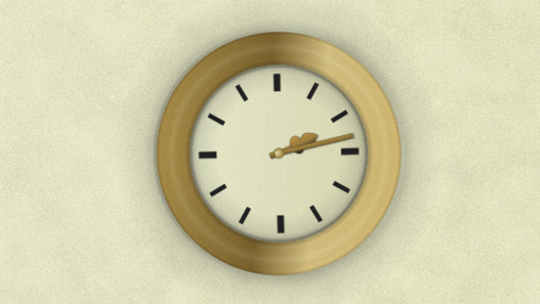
{"hour": 2, "minute": 13}
